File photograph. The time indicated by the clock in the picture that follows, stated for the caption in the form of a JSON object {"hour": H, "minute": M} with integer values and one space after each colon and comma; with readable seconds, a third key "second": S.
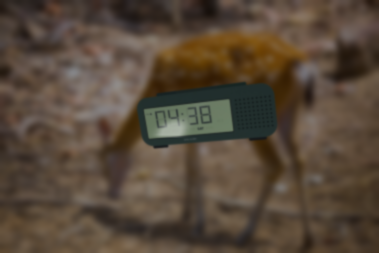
{"hour": 4, "minute": 38}
